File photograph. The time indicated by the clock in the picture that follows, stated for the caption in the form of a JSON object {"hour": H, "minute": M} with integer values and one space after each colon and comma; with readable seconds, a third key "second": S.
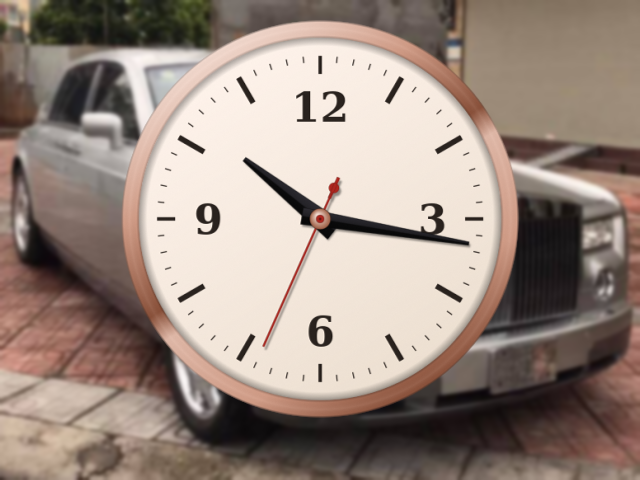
{"hour": 10, "minute": 16, "second": 34}
